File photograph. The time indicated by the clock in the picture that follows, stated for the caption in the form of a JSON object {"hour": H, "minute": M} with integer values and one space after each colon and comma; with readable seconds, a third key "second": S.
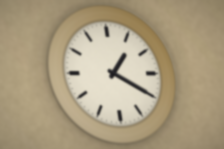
{"hour": 1, "minute": 20}
